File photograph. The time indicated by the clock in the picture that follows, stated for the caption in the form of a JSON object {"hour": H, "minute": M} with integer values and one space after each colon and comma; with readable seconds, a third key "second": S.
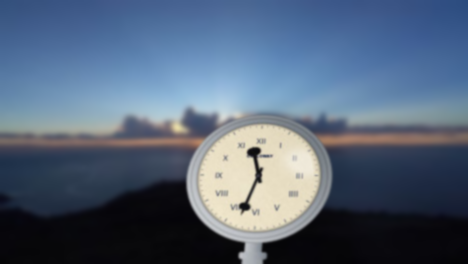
{"hour": 11, "minute": 33}
